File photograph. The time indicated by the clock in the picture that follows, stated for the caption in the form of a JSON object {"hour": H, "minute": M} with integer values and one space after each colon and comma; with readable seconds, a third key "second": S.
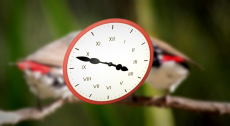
{"hour": 3, "minute": 48}
